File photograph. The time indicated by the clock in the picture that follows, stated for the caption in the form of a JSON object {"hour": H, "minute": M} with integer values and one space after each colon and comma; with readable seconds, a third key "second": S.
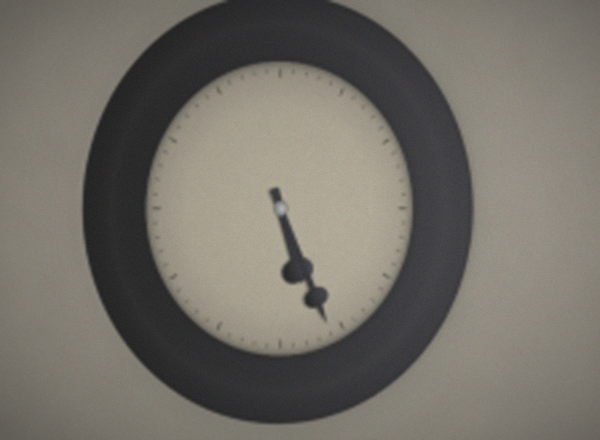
{"hour": 5, "minute": 26}
